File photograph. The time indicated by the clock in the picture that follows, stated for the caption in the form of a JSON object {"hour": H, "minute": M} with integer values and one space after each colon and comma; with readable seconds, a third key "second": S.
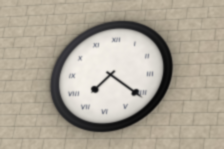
{"hour": 7, "minute": 21}
